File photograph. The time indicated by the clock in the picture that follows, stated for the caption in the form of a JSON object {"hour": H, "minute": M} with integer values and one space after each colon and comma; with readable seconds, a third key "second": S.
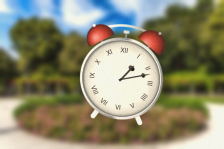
{"hour": 1, "minute": 12}
